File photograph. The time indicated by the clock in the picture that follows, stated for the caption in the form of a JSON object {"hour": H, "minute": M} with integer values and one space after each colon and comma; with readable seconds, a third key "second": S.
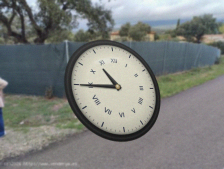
{"hour": 10, "minute": 45}
